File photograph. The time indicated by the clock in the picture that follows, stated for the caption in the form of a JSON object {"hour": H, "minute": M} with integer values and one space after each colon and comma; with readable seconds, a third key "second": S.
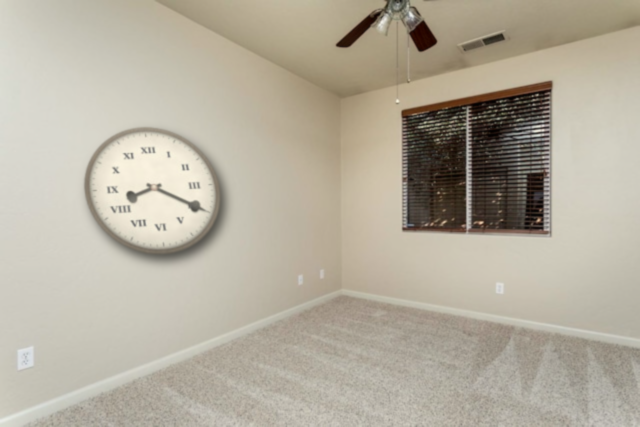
{"hour": 8, "minute": 20}
